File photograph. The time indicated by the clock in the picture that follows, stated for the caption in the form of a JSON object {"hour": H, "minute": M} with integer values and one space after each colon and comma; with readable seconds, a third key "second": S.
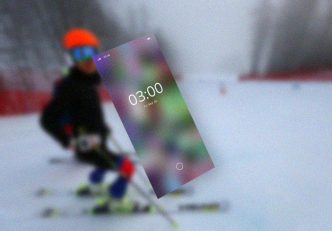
{"hour": 3, "minute": 0}
